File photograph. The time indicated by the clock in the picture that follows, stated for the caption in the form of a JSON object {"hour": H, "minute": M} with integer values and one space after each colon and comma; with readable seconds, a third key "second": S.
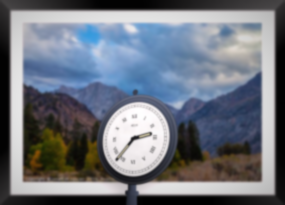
{"hour": 2, "minute": 37}
